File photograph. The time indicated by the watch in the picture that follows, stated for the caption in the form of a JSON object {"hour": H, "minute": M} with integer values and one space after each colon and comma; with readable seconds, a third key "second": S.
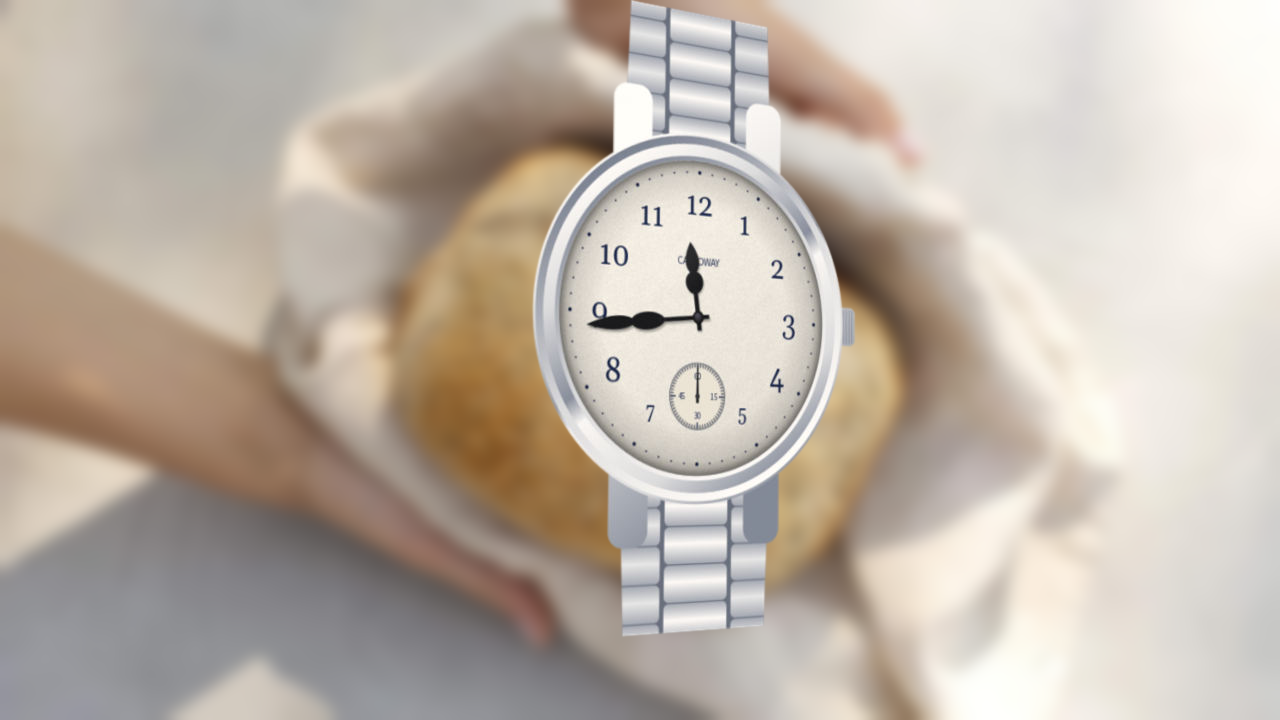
{"hour": 11, "minute": 44}
